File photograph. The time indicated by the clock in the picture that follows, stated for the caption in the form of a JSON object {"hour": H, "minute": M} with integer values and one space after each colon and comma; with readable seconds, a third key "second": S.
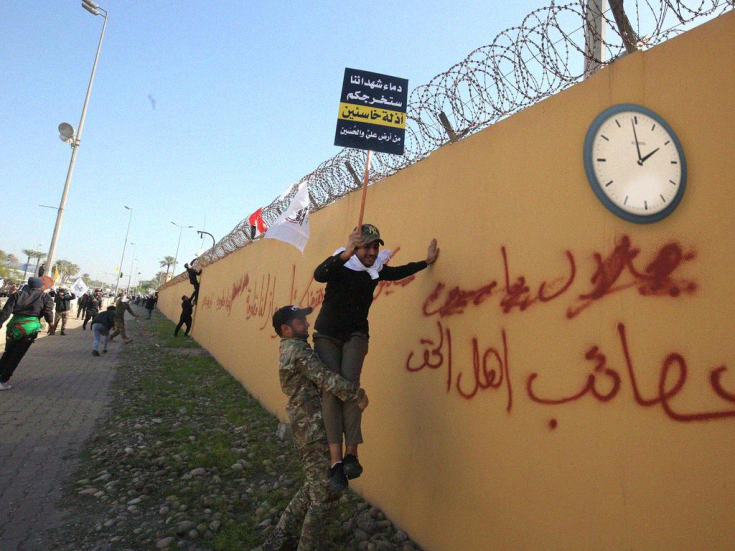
{"hour": 1, "minute": 59}
